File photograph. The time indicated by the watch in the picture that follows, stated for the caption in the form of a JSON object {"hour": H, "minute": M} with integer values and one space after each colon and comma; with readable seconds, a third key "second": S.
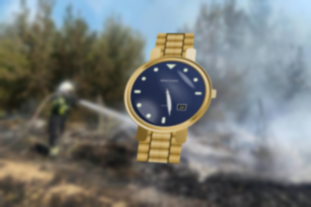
{"hour": 5, "minute": 28}
